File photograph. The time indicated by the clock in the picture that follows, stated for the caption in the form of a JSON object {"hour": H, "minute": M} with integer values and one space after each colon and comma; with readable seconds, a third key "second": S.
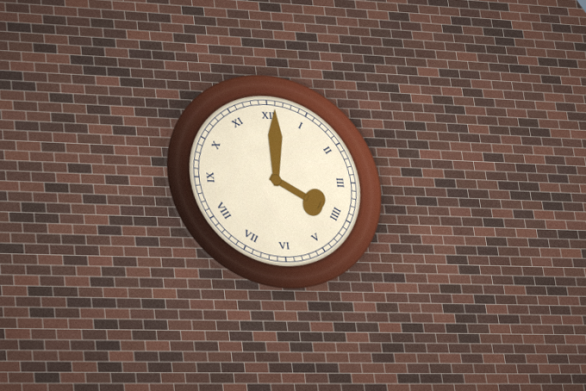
{"hour": 4, "minute": 1}
